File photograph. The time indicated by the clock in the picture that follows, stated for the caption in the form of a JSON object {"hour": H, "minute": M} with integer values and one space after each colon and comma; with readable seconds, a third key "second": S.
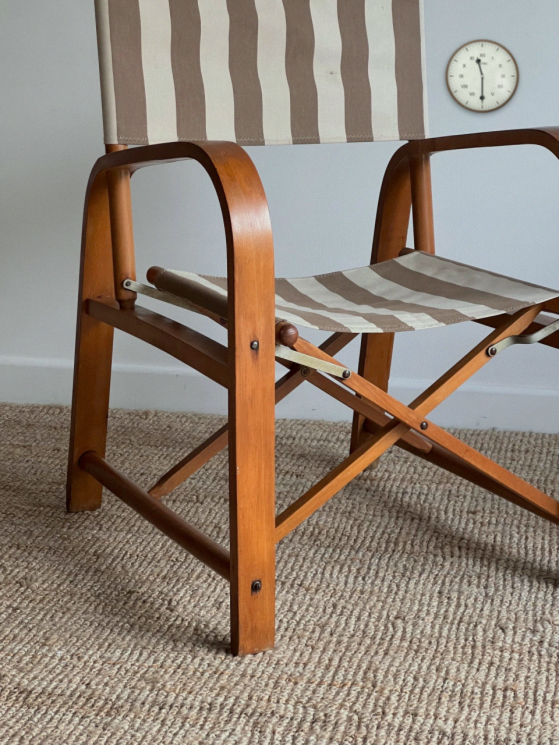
{"hour": 11, "minute": 30}
